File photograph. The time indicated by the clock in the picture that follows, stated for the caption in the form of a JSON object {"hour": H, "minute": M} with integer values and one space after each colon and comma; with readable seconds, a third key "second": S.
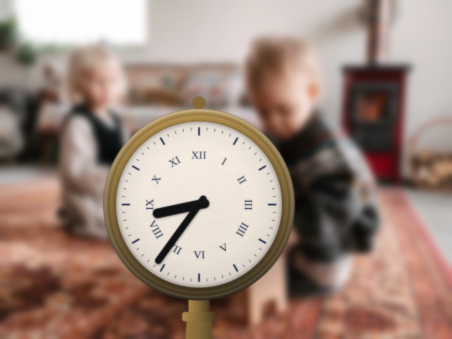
{"hour": 8, "minute": 36}
